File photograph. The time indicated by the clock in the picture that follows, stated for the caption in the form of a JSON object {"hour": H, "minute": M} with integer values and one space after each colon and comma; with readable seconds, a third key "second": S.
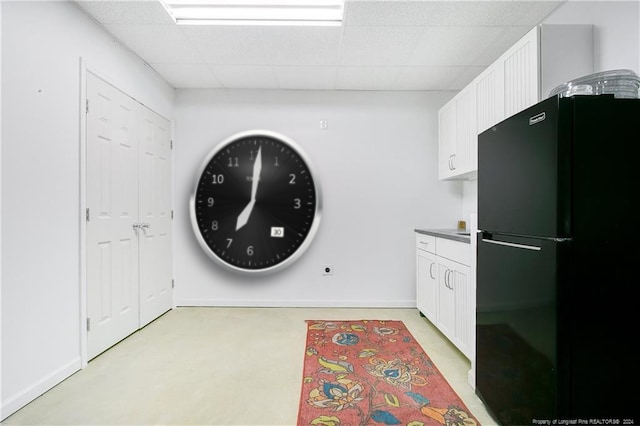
{"hour": 7, "minute": 1}
